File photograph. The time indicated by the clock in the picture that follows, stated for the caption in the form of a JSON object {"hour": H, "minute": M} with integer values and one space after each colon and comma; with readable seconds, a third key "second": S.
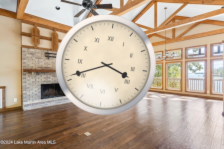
{"hour": 3, "minute": 41}
